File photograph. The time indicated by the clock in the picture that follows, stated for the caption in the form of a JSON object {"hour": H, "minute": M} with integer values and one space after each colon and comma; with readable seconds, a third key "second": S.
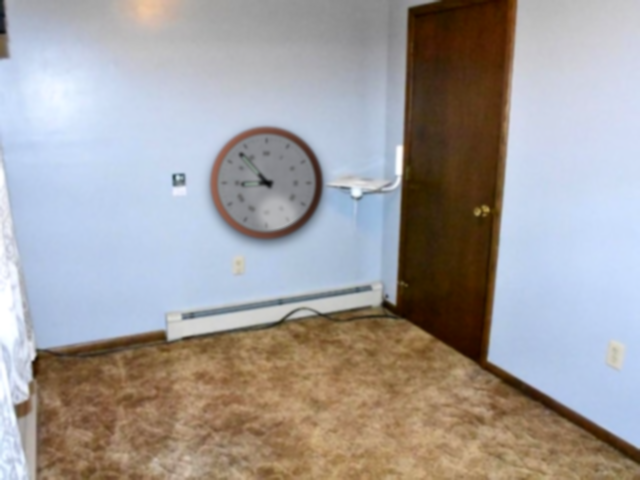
{"hour": 8, "minute": 53}
